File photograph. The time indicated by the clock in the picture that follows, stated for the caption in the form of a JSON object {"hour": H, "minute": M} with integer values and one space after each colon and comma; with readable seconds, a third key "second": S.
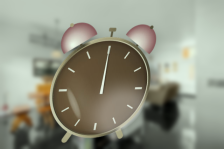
{"hour": 12, "minute": 0}
